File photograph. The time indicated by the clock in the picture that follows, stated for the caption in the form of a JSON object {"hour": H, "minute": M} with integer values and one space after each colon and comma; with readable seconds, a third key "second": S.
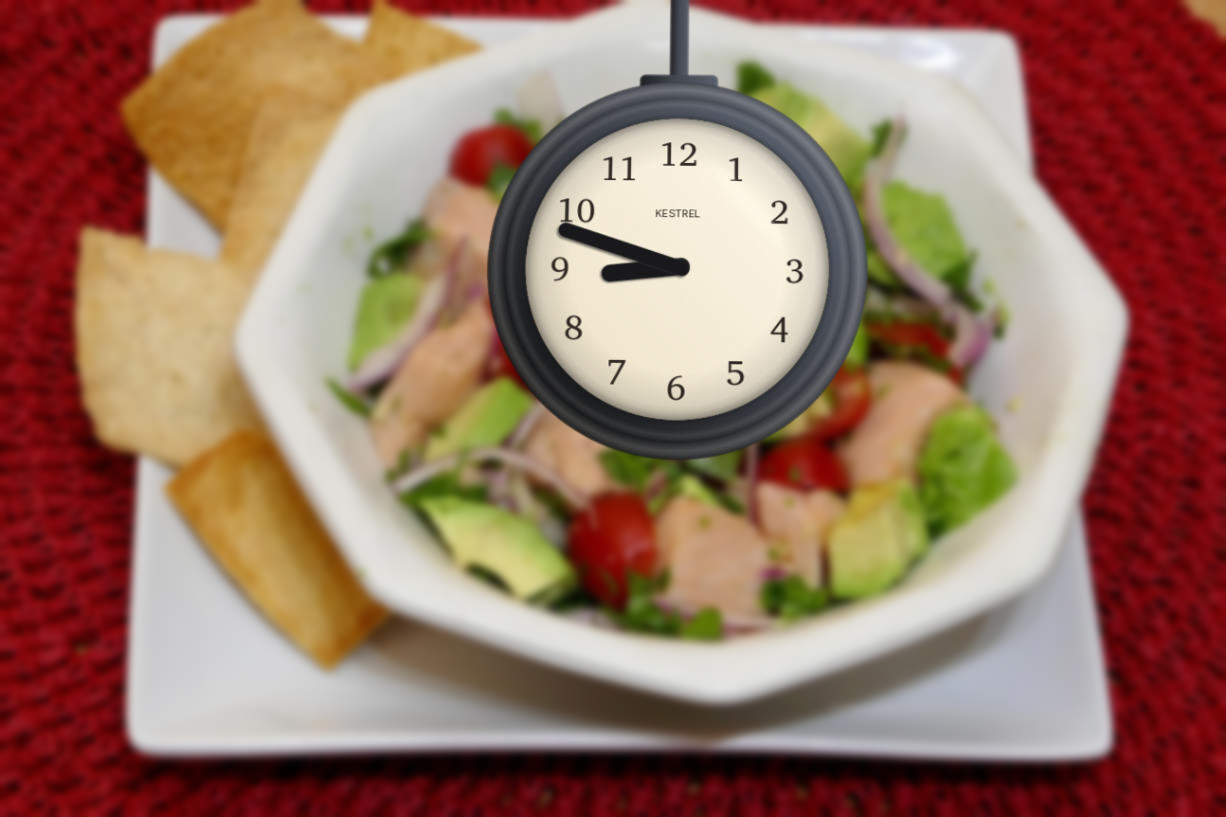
{"hour": 8, "minute": 48}
